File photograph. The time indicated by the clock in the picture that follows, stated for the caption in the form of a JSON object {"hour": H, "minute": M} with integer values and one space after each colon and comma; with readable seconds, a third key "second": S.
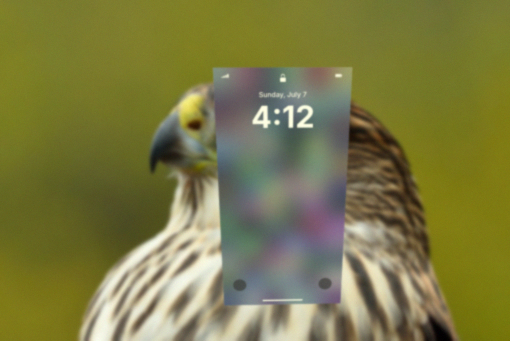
{"hour": 4, "minute": 12}
